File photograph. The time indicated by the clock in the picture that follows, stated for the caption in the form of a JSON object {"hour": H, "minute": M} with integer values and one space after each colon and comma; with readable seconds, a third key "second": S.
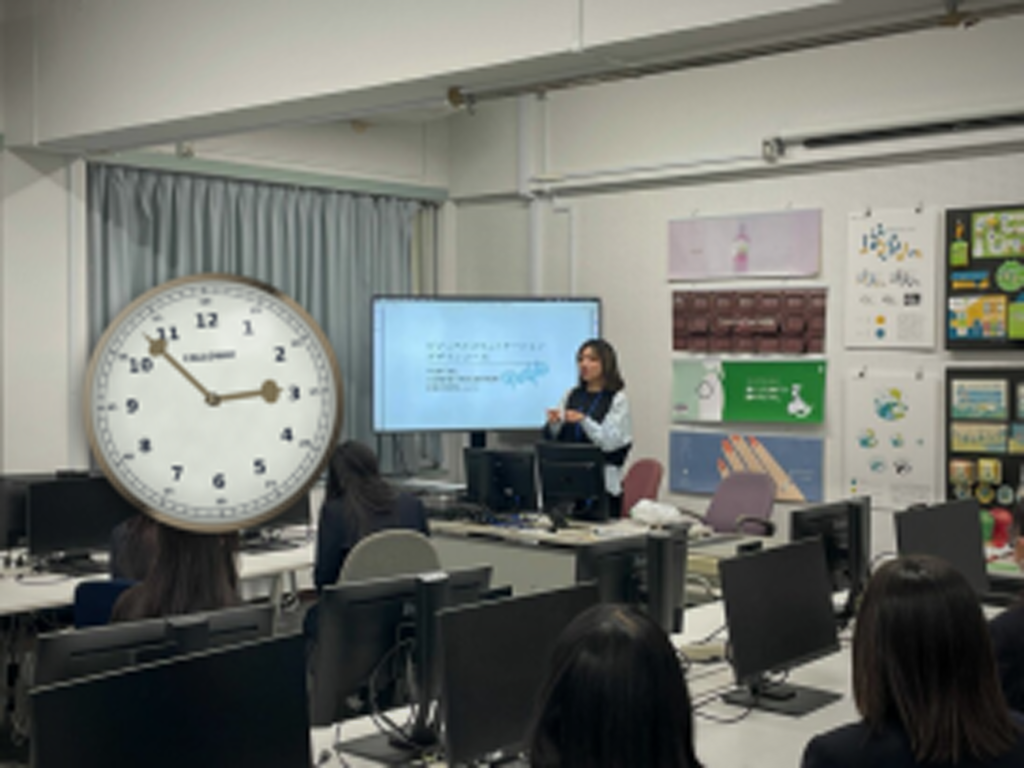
{"hour": 2, "minute": 53}
